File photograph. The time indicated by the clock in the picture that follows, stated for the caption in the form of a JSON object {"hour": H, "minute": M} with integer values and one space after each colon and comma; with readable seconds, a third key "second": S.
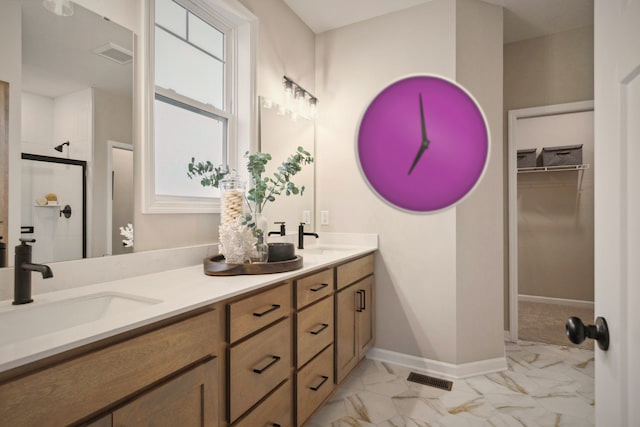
{"hour": 6, "minute": 59}
